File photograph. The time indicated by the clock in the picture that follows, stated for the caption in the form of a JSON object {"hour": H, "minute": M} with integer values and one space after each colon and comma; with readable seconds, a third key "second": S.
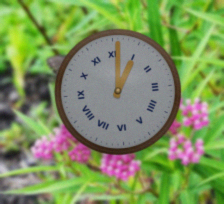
{"hour": 1, "minute": 1}
